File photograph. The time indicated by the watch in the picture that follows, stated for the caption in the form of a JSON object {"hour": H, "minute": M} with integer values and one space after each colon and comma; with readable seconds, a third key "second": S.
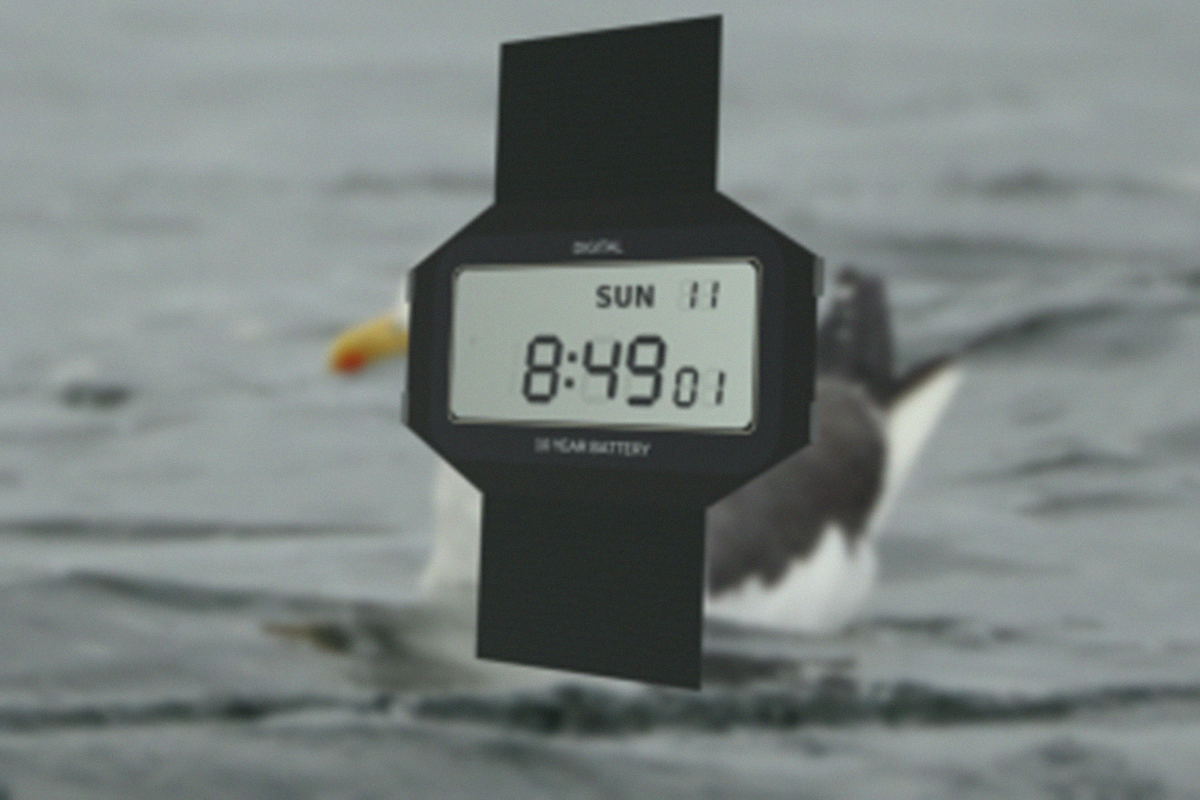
{"hour": 8, "minute": 49, "second": 1}
